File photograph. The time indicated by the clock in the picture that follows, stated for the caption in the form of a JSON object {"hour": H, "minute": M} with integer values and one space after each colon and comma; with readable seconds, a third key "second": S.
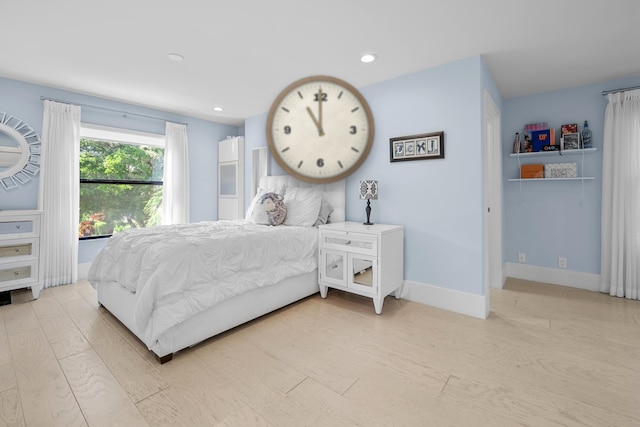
{"hour": 11, "minute": 0}
